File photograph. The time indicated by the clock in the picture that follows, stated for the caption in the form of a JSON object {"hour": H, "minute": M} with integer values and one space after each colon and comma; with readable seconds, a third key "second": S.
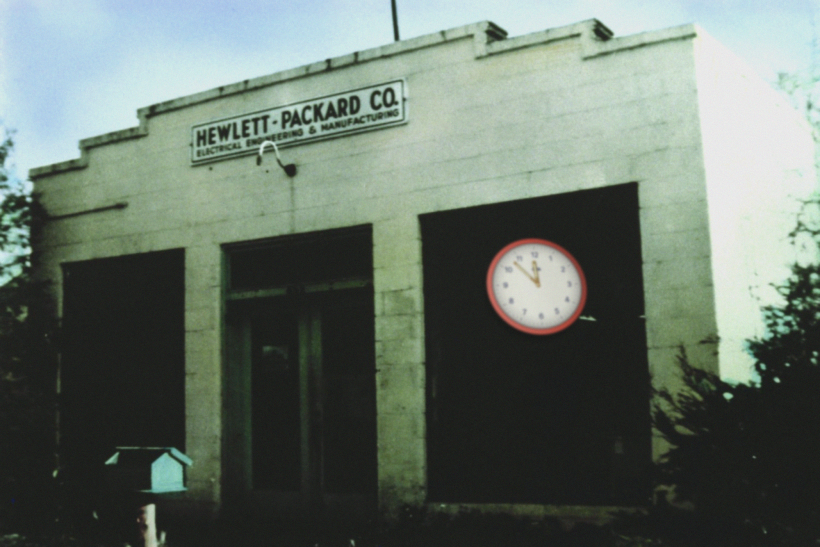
{"hour": 11, "minute": 53}
